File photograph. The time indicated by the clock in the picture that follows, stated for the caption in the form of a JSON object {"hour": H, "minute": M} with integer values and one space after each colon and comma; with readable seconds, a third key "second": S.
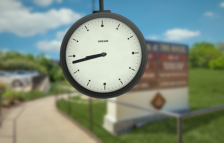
{"hour": 8, "minute": 43}
